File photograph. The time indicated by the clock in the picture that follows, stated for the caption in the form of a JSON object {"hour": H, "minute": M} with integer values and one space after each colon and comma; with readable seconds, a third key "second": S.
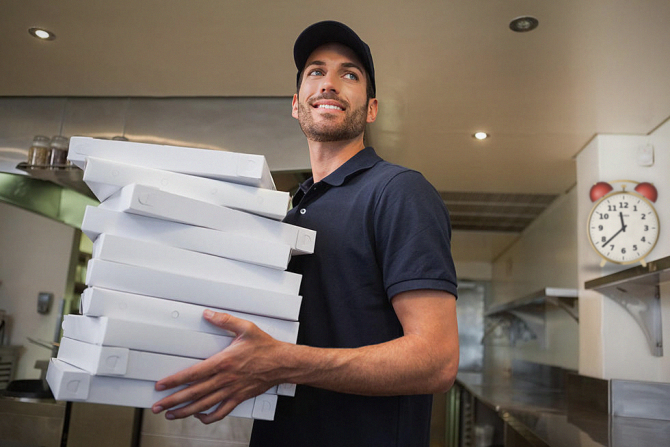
{"hour": 11, "minute": 38}
